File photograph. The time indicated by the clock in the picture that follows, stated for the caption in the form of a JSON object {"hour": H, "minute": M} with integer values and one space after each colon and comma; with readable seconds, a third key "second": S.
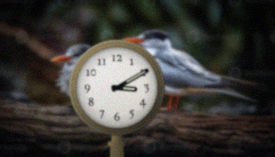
{"hour": 3, "minute": 10}
